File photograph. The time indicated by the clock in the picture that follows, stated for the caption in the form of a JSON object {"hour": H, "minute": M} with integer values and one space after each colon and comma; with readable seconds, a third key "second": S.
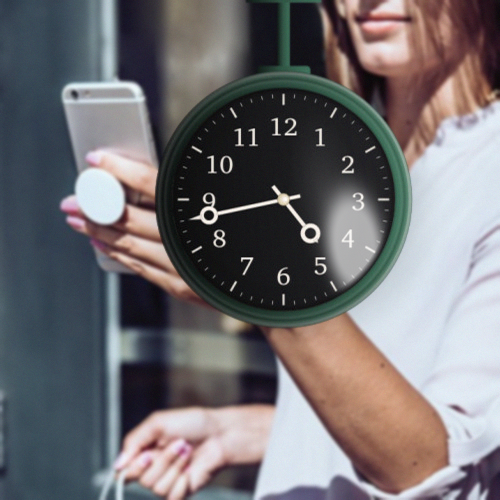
{"hour": 4, "minute": 43}
